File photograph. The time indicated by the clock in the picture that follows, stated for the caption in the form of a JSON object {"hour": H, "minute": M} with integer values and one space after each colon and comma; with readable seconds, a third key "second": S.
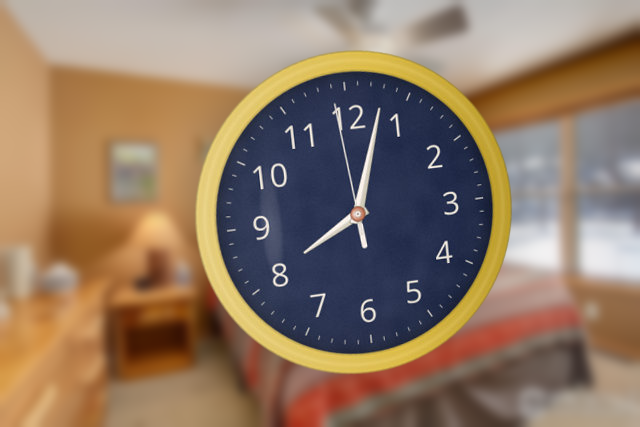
{"hour": 8, "minute": 2, "second": 59}
